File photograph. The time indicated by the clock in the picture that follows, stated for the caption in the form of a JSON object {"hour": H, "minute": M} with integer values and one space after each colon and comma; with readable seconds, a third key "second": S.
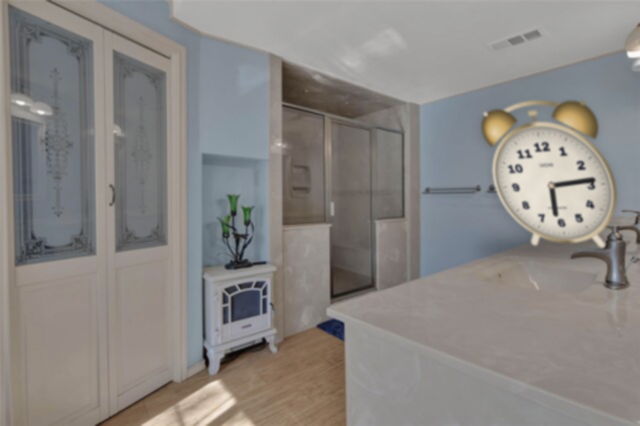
{"hour": 6, "minute": 14}
